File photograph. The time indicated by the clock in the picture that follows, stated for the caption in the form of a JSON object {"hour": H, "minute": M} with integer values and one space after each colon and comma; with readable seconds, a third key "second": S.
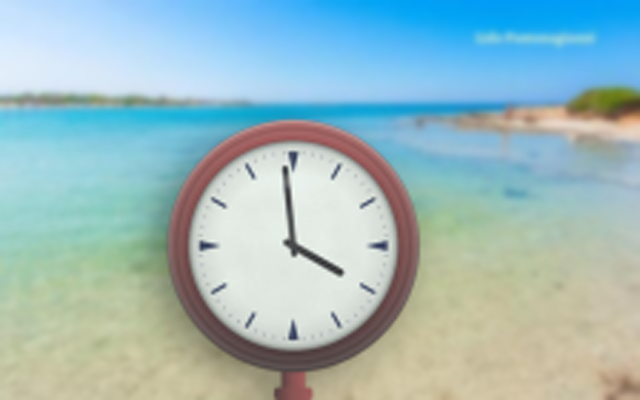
{"hour": 3, "minute": 59}
